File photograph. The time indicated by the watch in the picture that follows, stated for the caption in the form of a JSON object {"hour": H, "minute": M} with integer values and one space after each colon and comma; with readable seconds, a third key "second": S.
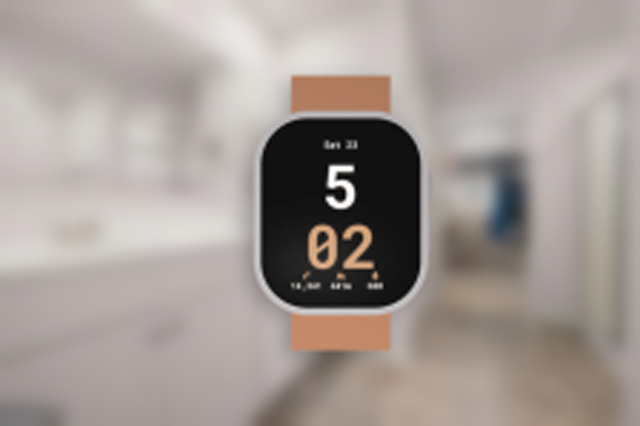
{"hour": 5, "minute": 2}
